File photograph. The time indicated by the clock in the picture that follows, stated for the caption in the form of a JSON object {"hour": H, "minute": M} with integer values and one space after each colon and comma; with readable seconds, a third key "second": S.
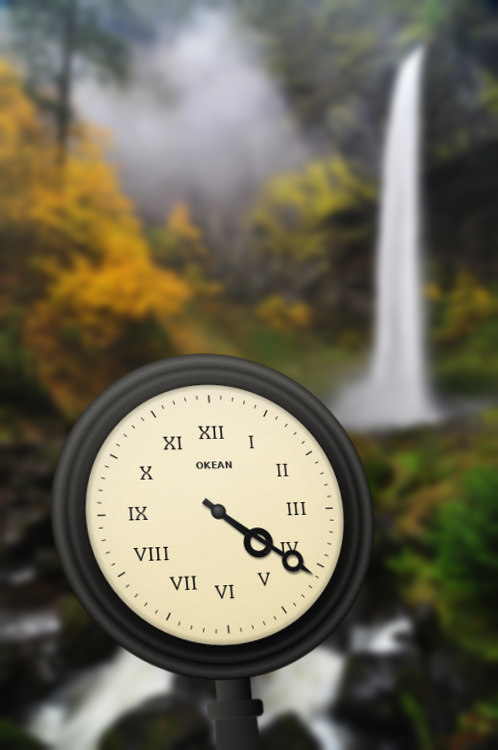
{"hour": 4, "minute": 21}
